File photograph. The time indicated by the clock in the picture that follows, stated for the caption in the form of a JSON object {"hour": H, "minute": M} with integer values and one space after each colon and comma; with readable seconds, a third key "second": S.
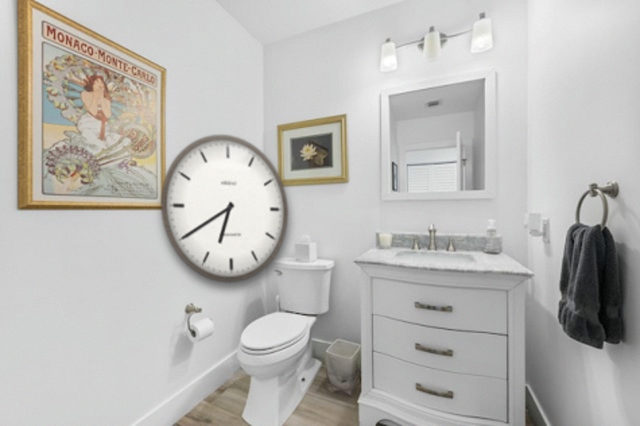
{"hour": 6, "minute": 40}
